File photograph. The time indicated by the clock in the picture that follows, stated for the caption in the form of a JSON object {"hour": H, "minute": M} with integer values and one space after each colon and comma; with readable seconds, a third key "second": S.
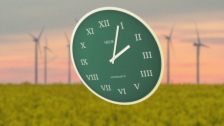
{"hour": 2, "minute": 4}
